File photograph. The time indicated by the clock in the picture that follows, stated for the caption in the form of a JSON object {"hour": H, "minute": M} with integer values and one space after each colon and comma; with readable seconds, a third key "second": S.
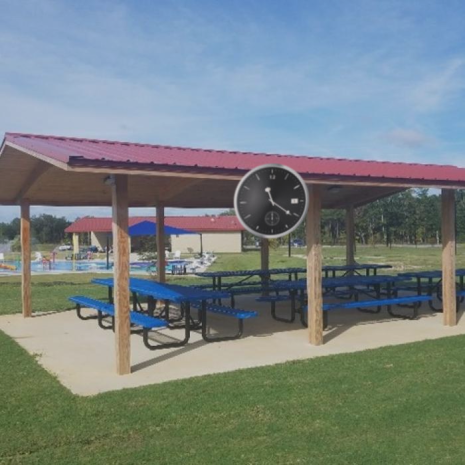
{"hour": 11, "minute": 21}
